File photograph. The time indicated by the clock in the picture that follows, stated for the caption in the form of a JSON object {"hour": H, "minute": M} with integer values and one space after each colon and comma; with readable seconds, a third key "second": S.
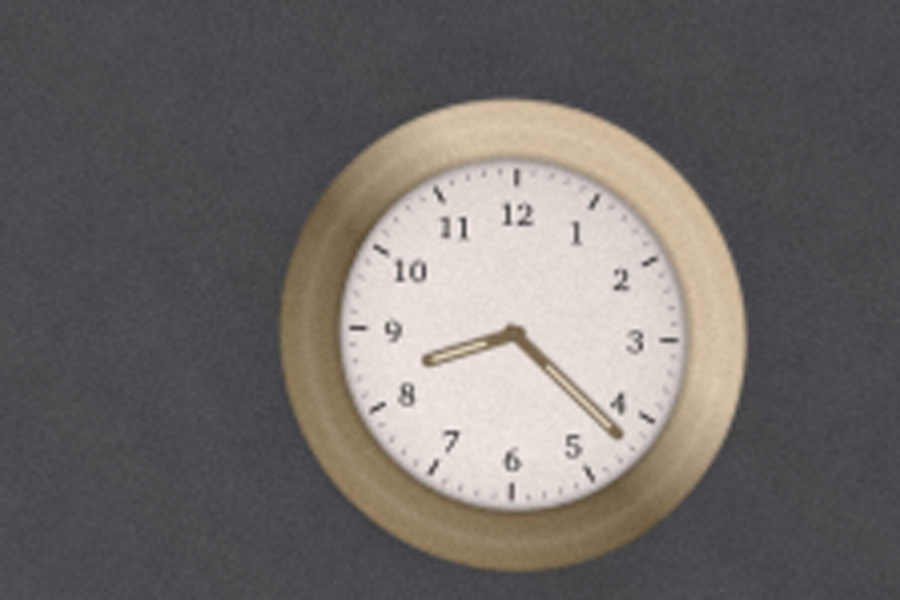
{"hour": 8, "minute": 22}
